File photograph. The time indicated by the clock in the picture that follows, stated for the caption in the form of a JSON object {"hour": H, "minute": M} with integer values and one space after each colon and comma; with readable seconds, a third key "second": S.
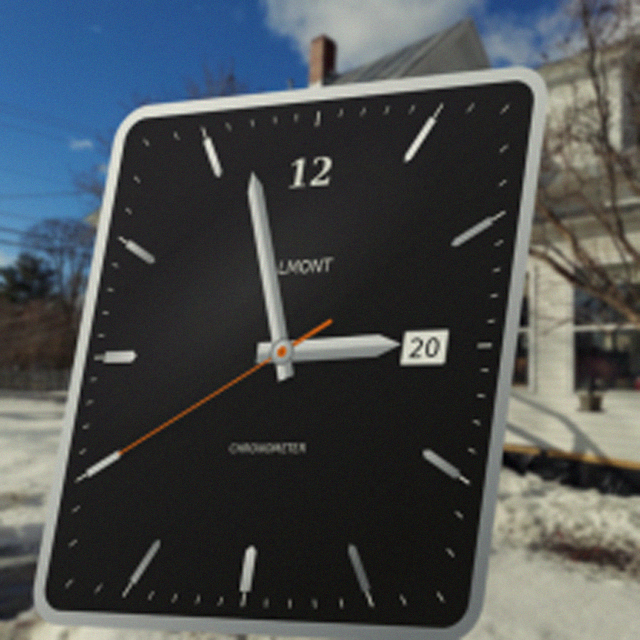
{"hour": 2, "minute": 56, "second": 40}
